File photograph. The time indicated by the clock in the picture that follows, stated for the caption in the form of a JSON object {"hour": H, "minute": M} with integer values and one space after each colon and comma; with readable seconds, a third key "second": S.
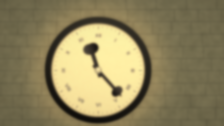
{"hour": 11, "minute": 23}
